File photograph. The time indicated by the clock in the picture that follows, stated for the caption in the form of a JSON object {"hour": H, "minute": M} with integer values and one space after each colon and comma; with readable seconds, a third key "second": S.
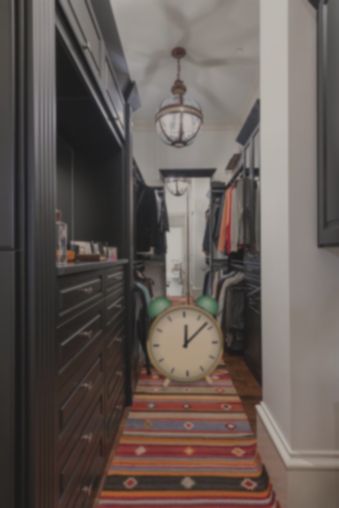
{"hour": 12, "minute": 8}
